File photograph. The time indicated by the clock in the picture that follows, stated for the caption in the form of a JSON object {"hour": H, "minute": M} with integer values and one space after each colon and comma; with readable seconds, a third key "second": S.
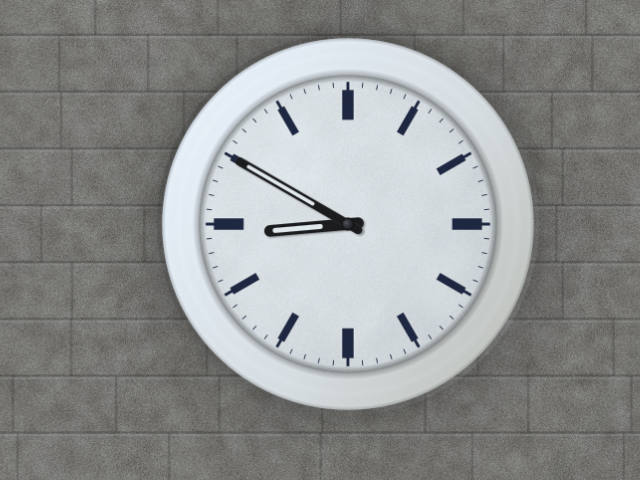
{"hour": 8, "minute": 50}
